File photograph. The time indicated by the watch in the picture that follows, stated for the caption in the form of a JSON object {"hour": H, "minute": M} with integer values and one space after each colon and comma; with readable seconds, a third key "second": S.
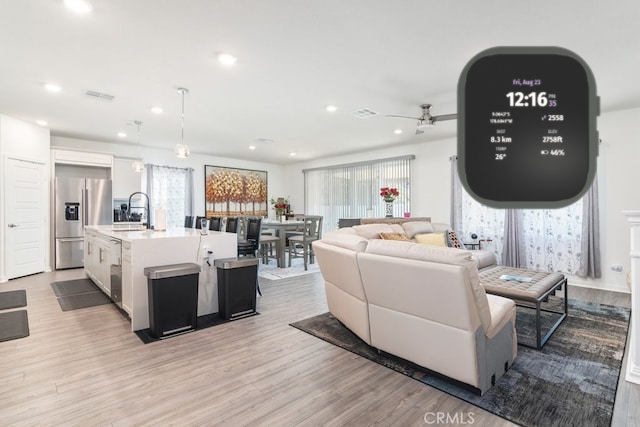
{"hour": 12, "minute": 16}
